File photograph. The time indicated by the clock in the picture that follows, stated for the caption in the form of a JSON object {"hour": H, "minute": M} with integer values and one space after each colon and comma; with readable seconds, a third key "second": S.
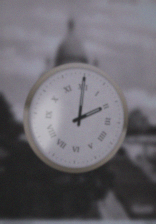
{"hour": 2, "minute": 0}
